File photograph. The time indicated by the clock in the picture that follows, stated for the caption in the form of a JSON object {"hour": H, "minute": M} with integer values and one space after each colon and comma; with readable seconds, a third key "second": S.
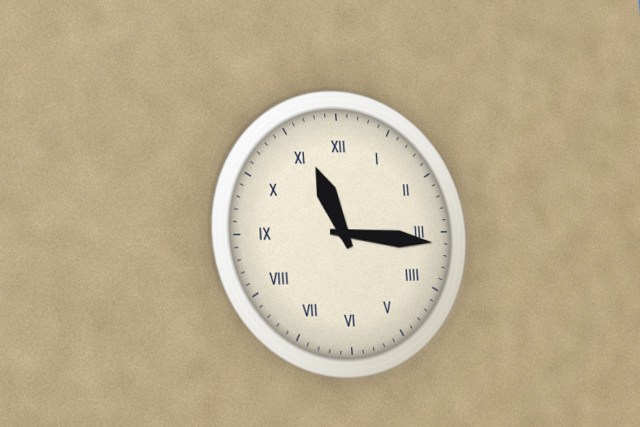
{"hour": 11, "minute": 16}
